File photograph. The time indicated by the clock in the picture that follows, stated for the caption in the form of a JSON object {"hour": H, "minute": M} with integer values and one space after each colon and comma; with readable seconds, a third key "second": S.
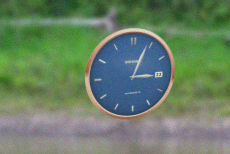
{"hour": 3, "minute": 4}
